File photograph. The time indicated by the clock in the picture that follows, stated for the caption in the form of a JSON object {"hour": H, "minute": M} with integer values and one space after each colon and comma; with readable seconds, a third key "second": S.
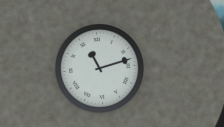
{"hour": 11, "minute": 13}
